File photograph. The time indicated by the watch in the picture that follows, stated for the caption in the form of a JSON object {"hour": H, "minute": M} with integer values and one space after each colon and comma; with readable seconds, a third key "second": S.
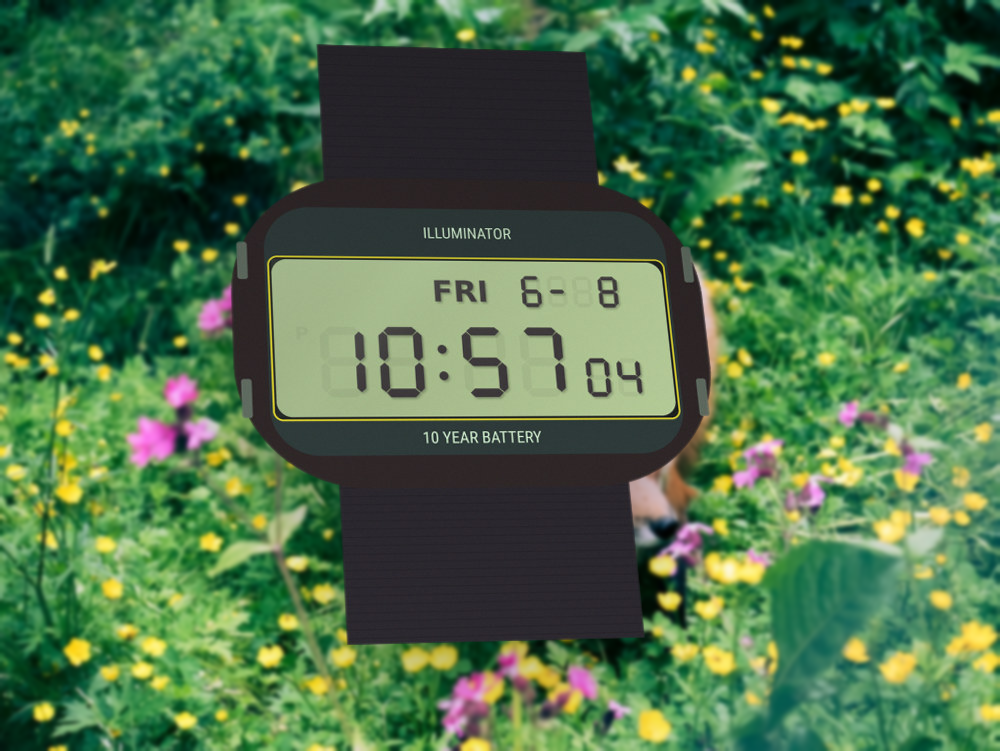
{"hour": 10, "minute": 57, "second": 4}
